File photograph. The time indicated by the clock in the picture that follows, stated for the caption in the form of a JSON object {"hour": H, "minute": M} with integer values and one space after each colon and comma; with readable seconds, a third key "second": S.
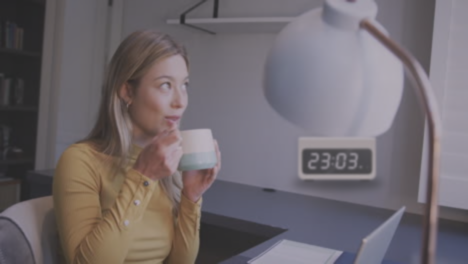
{"hour": 23, "minute": 3}
